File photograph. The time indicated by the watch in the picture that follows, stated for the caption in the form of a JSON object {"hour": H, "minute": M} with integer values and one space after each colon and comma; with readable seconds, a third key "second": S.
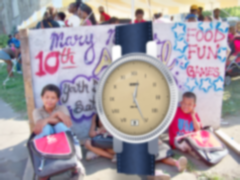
{"hour": 12, "minute": 26}
